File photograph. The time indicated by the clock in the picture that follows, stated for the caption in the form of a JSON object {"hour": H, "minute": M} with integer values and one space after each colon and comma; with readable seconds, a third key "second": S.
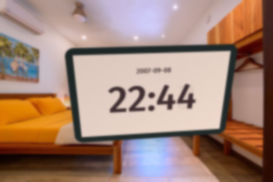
{"hour": 22, "minute": 44}
